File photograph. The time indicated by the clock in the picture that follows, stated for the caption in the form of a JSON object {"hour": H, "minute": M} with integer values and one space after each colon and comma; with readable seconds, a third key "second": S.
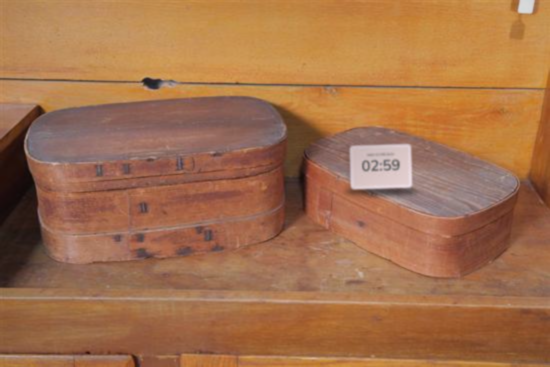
{"hour": 2, "minute": 59}
